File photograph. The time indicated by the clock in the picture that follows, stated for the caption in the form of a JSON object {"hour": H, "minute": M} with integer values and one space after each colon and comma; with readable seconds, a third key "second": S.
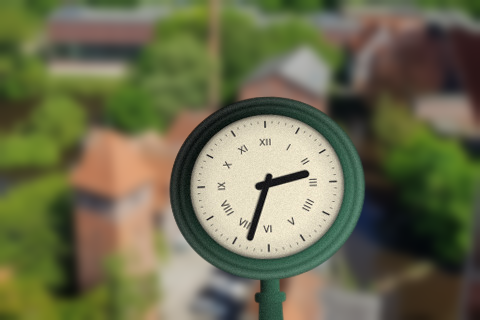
{"hour": 2, "minute": 33}
